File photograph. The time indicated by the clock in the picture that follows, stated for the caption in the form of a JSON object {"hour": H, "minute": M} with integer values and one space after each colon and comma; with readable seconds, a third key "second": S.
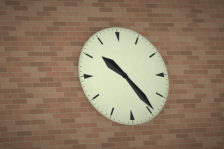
{"hour": 10, "minute": 24}
